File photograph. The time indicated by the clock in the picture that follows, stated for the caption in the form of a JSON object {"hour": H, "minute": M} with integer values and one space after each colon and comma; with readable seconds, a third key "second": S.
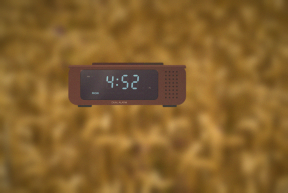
{"hour": 4, "minute": 52}
